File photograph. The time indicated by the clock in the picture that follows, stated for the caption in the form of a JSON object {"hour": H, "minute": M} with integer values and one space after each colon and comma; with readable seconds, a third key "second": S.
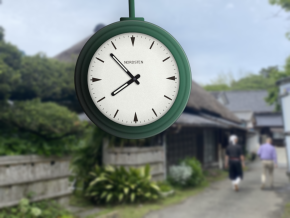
{"hour": 7, "minute": 53}
